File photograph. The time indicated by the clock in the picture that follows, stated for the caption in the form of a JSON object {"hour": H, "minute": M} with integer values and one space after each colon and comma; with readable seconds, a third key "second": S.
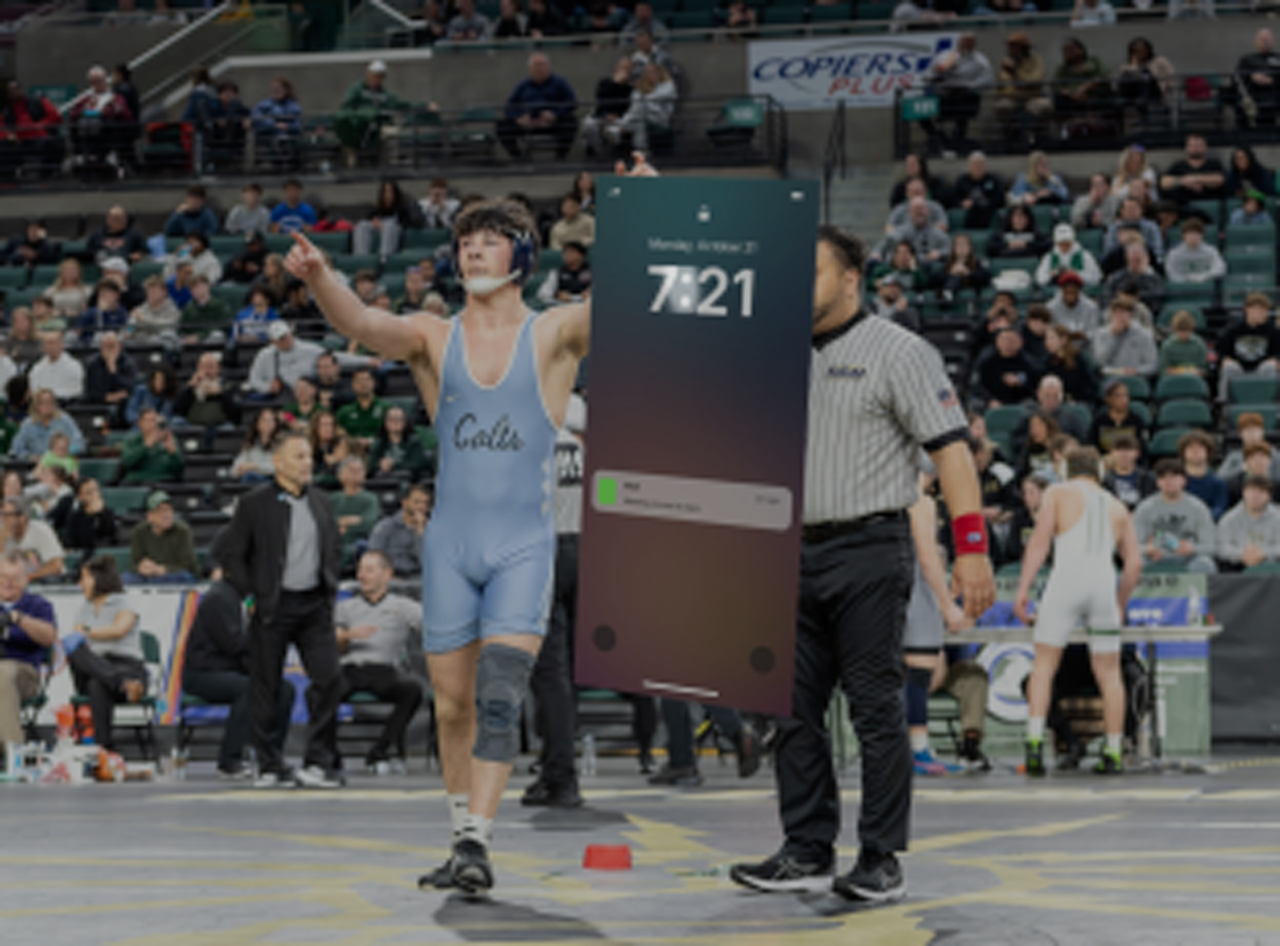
{"hour": 7, "minute": 21}
